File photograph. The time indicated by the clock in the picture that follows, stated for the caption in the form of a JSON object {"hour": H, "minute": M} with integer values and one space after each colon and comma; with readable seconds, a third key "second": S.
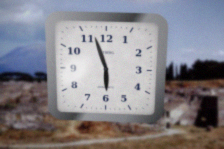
{"hour": 5, "minute": 57}
